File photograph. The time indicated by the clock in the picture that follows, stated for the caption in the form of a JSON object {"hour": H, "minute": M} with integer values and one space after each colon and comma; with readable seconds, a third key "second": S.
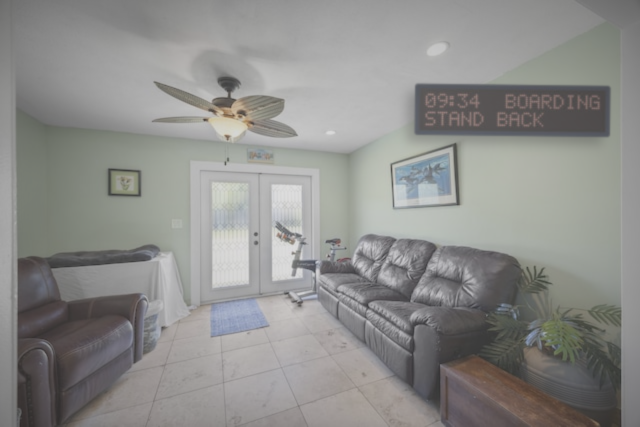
{"hour": 9, "minute": 34}
